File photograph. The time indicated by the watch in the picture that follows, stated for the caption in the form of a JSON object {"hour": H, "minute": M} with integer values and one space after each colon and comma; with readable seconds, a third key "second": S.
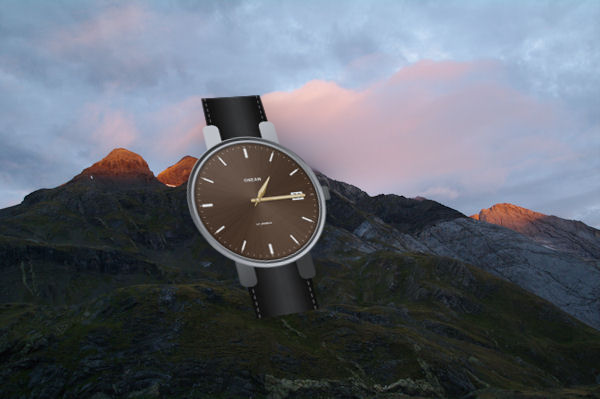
{"hour": 1, "minute": 15}
